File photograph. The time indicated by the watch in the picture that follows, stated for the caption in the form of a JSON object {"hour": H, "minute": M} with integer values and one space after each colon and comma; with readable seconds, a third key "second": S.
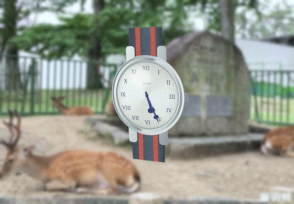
{"hour": 5, "minute": 26}
